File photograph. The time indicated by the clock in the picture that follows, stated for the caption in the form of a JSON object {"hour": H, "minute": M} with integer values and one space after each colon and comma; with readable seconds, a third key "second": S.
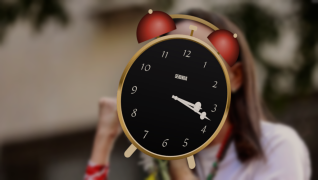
{"hour": 3, "minute": 18}
